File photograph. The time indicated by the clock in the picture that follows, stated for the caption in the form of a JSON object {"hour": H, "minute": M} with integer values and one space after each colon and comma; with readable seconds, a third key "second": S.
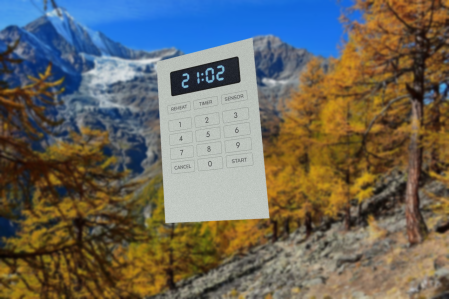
{"hour": 21, "minute": 2}
